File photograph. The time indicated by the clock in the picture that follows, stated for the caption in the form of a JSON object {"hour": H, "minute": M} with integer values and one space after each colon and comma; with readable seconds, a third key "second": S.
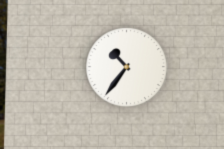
{"hour": 10, "minute": 36}
